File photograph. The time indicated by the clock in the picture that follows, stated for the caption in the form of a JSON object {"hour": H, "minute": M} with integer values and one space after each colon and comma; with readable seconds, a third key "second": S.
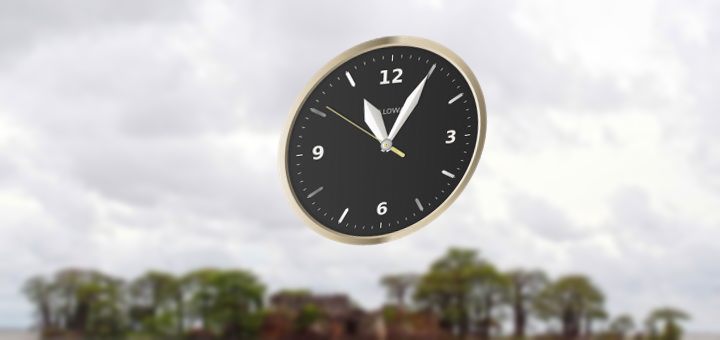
{"hour": 11, "minute": 4, "second": 51}
